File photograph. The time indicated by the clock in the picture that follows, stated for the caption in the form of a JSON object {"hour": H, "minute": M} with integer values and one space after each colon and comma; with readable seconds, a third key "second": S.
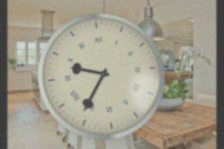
{"hour": 9, "minute": 36}
